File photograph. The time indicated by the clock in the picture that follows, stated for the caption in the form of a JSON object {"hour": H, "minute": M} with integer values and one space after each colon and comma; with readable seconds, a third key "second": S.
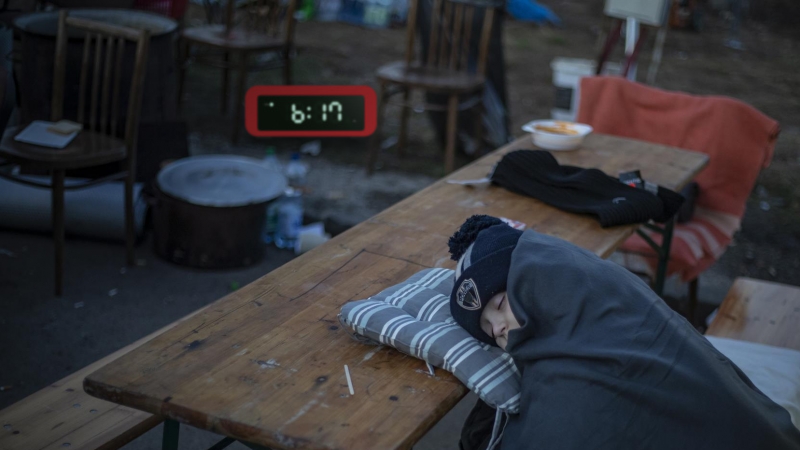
{"hour": 6, "minute": 17}
